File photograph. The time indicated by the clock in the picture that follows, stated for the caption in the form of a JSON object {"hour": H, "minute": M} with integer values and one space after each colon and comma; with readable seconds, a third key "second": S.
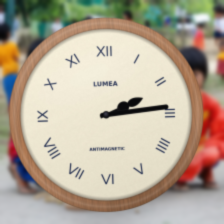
{"hour": 2, "minute": 14}
